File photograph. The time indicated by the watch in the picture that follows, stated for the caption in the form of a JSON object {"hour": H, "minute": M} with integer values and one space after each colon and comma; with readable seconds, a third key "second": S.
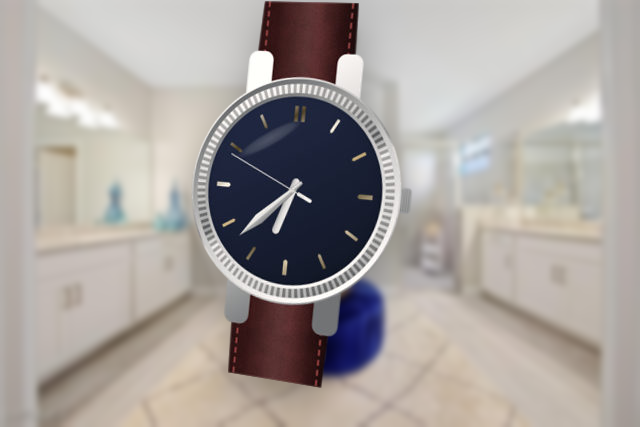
{"hour": 6, "minute": 37, "second": 49}
